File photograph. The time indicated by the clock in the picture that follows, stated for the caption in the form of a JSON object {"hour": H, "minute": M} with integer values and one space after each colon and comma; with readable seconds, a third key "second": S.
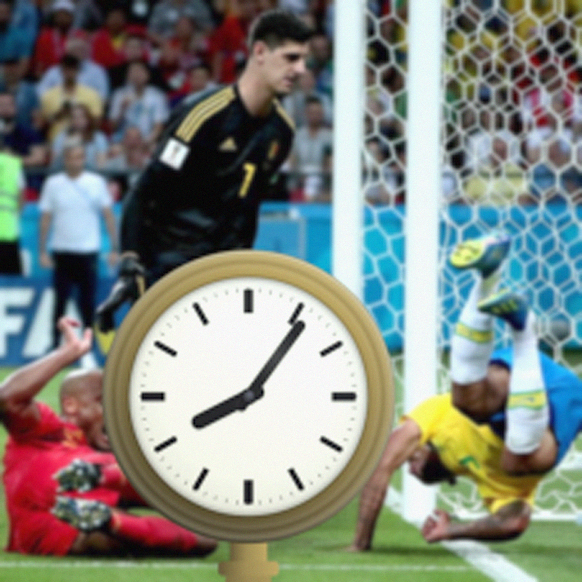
{"hour": 8, "minute": 6}
